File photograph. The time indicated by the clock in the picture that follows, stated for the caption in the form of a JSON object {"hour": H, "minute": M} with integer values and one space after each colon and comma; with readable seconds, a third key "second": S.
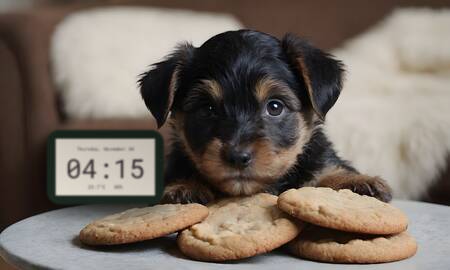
{"hour": 4, "minute": 15}
